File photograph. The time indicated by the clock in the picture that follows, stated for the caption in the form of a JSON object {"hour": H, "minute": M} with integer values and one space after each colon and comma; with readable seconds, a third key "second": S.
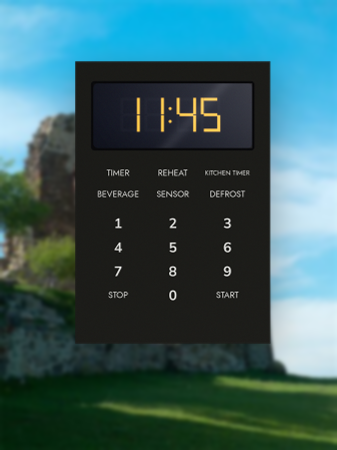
{"hour": 11, "minute": 45}
